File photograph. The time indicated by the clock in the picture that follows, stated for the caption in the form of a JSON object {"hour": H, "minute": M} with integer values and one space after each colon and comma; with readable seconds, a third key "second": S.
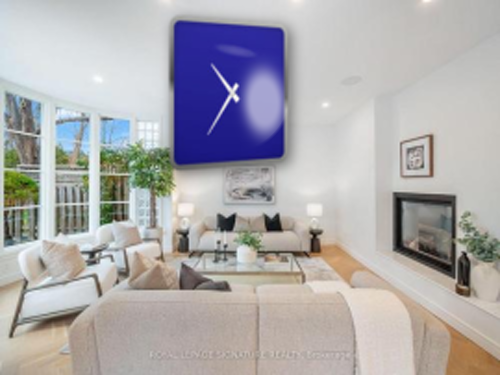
{"hour": 10, "minute": 36}
